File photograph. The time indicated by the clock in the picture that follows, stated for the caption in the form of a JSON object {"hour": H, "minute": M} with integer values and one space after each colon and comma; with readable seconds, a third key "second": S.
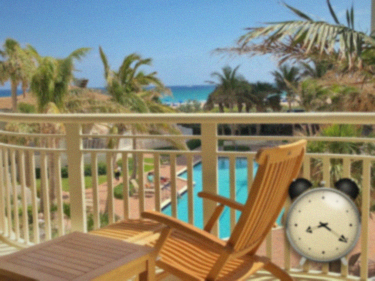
{"hour": 8, "minute": 21}
